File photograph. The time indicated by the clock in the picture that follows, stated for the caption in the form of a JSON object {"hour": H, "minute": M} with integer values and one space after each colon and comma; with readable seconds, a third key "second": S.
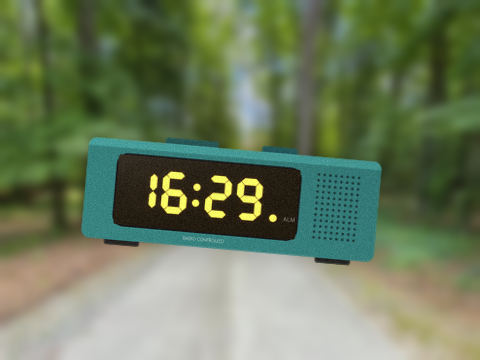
{"hour": 16, "minute": 29}
